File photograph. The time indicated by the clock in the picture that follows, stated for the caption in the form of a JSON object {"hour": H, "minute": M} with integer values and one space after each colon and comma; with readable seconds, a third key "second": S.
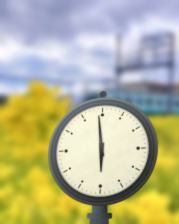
{"hour": 5, "minute": 59}
